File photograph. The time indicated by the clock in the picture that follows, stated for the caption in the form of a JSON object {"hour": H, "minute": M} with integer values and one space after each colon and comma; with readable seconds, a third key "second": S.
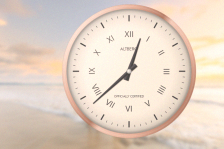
{"hour": 12, "minute": 38}
